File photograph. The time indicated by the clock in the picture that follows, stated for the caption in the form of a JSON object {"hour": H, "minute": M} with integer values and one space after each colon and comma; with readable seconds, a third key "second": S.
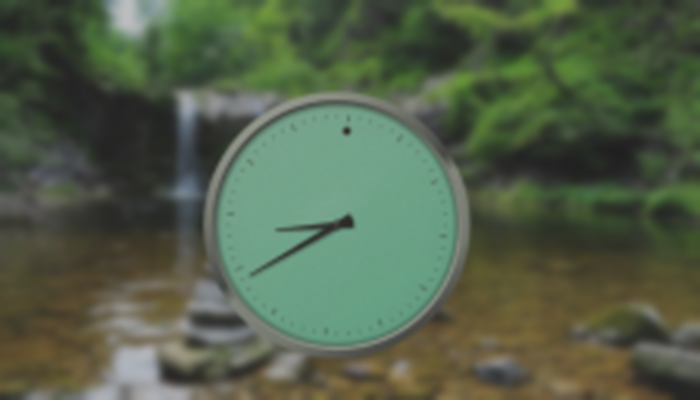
{"hour": 8, "minute": 39}
